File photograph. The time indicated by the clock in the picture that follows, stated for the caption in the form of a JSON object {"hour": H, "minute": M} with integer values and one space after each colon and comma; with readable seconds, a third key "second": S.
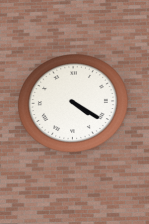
{"hour": 4, "minute": 21}
